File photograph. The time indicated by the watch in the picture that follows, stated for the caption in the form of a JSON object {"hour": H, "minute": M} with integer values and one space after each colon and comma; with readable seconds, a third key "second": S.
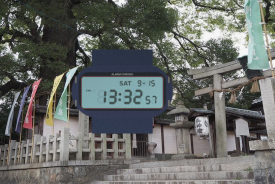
{"hour": 13, "minute": 32, "second": 57}
